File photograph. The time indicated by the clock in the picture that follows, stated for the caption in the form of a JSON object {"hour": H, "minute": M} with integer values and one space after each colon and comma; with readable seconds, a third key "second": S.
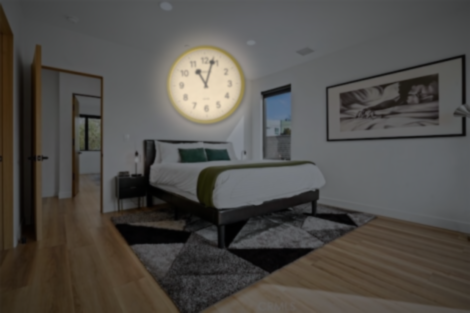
{"hour": 11, "minute": 3}
